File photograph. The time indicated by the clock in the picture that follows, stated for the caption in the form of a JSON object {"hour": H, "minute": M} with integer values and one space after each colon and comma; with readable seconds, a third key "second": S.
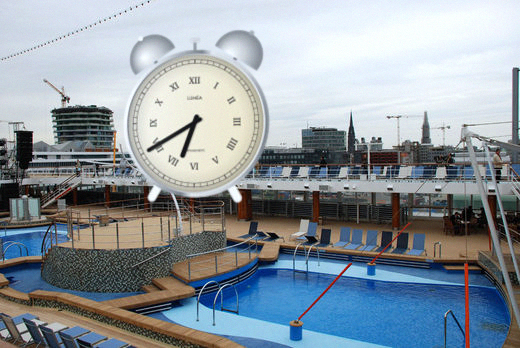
{"hour": 6, "minute": 40}
